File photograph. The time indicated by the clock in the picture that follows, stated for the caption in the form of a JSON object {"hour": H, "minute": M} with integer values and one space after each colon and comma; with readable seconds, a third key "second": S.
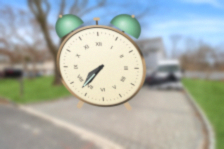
{"hour": 7, "minute": 37}
